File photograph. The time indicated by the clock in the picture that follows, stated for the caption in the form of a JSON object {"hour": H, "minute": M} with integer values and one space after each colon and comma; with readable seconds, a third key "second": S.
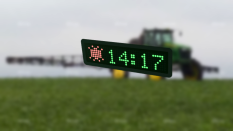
{"hour": 14, "minute": 17}
